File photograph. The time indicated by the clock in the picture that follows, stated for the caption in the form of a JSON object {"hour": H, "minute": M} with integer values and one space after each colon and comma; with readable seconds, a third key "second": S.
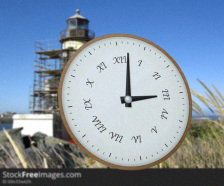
{"hour": 3, "minute": 2}
